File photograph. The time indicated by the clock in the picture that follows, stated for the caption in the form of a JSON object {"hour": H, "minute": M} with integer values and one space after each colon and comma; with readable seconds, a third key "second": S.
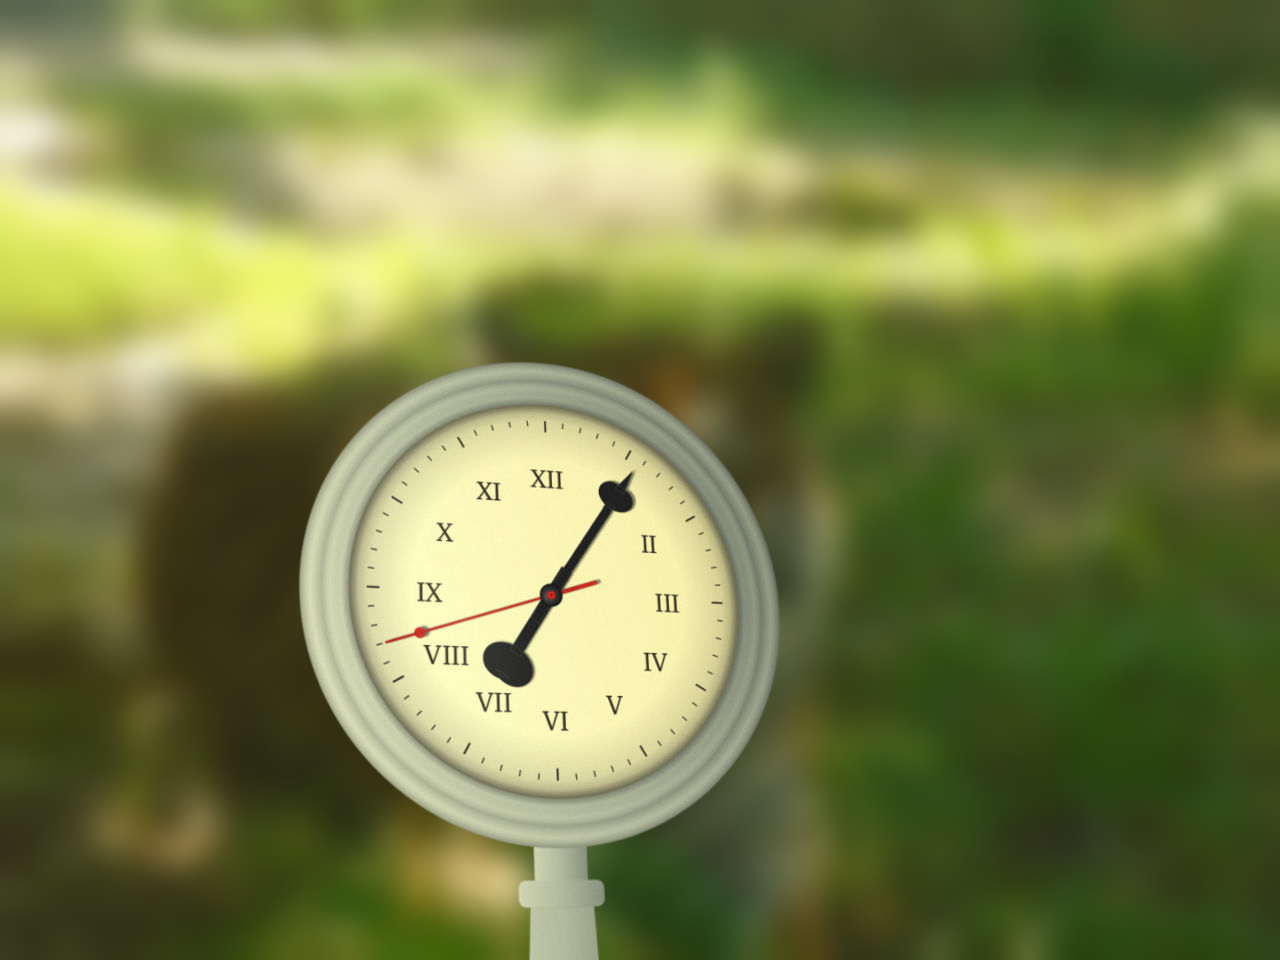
{"hour": 7, "minute": 5, "second": 42}
